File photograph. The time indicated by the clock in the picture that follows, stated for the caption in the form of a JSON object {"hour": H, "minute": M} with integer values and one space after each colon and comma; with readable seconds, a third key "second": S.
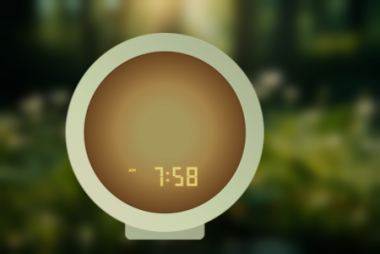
{"hour": 7, "minute": 58}
